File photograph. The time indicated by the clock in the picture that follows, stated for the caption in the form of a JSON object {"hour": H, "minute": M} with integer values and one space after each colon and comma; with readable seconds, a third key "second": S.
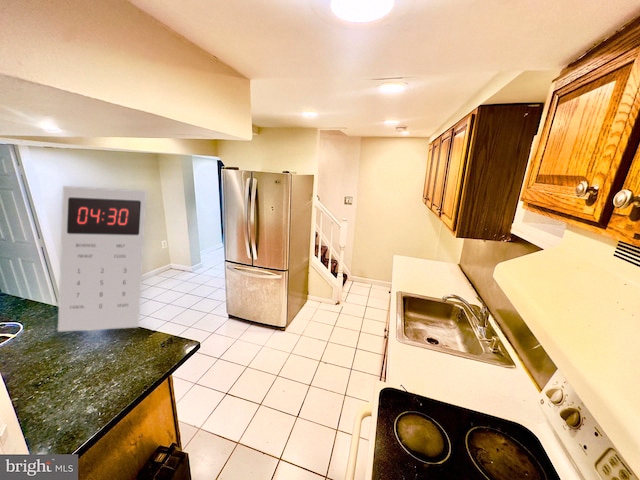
{"hour": 4, "minute": 30}
